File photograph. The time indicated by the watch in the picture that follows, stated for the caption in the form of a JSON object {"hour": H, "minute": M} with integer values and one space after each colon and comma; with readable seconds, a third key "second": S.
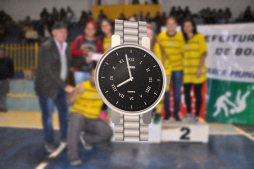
{"hour": 7, "minute": 58}
